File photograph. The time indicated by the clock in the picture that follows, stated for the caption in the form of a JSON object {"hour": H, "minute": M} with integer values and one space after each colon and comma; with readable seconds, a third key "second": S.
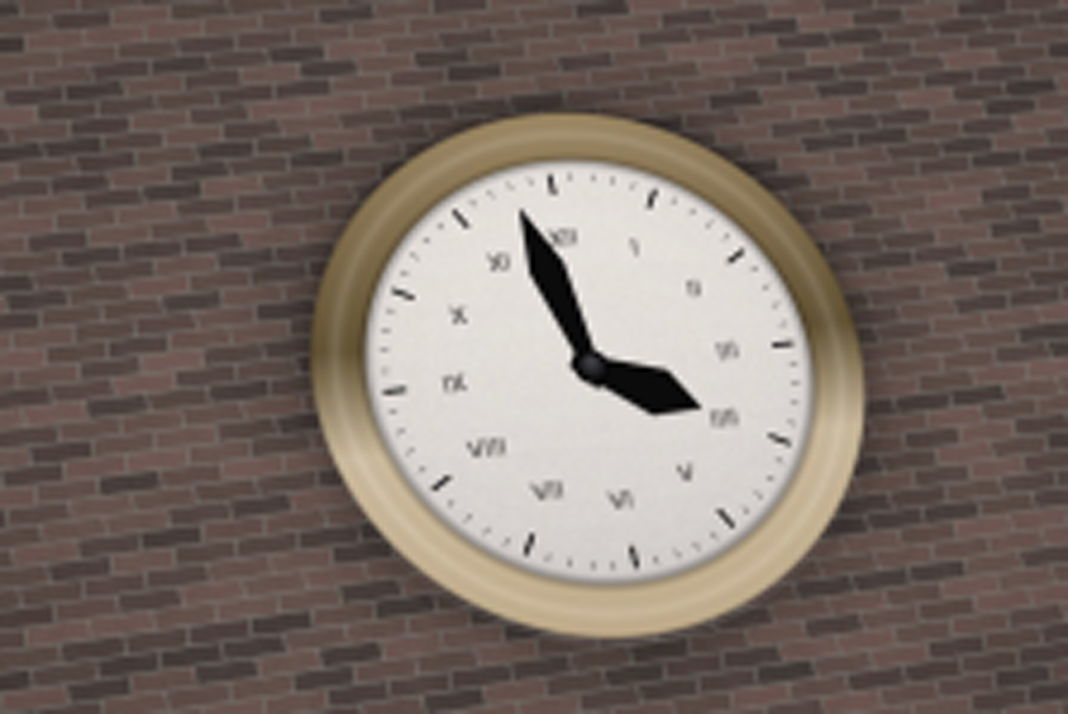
{"hour": 3, "minute": 58}
